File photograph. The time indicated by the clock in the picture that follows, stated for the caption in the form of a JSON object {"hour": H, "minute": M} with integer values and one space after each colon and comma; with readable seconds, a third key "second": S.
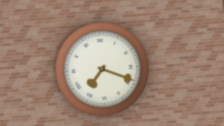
{"hour": 7, "minute": 19}
